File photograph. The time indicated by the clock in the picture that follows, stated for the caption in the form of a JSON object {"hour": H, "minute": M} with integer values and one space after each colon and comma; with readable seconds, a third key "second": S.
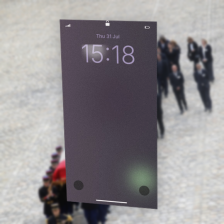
{"hour": 15, "minute": 18}
